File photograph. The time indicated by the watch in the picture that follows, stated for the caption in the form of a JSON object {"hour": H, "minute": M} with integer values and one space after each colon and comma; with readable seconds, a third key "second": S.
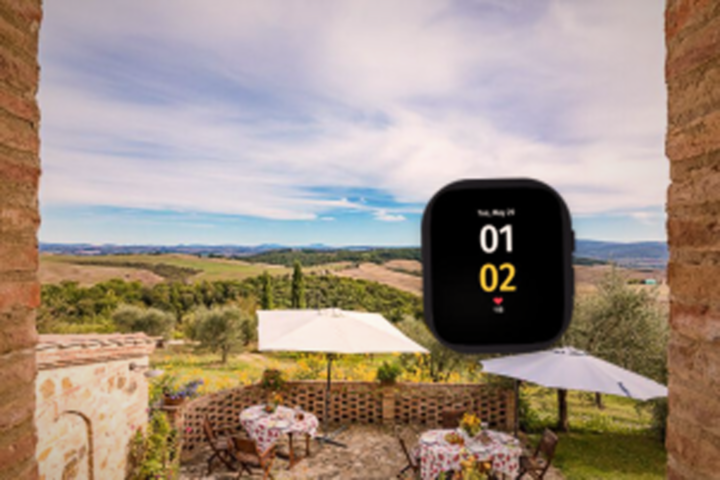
{"hour": 1, "minute": 2}
